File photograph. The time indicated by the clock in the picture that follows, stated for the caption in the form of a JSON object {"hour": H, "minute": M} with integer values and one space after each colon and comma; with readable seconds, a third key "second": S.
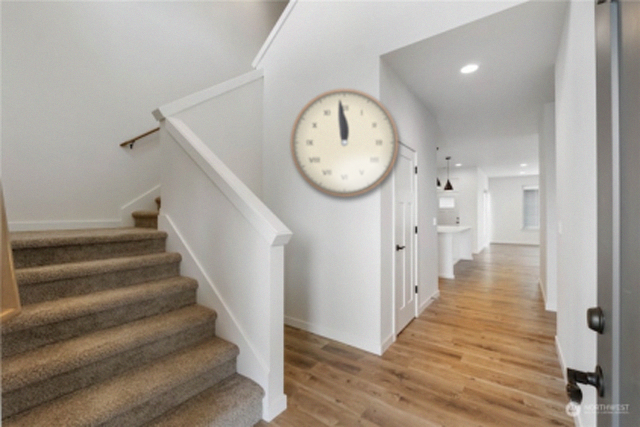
{"hour": 11, "minute": 59}
